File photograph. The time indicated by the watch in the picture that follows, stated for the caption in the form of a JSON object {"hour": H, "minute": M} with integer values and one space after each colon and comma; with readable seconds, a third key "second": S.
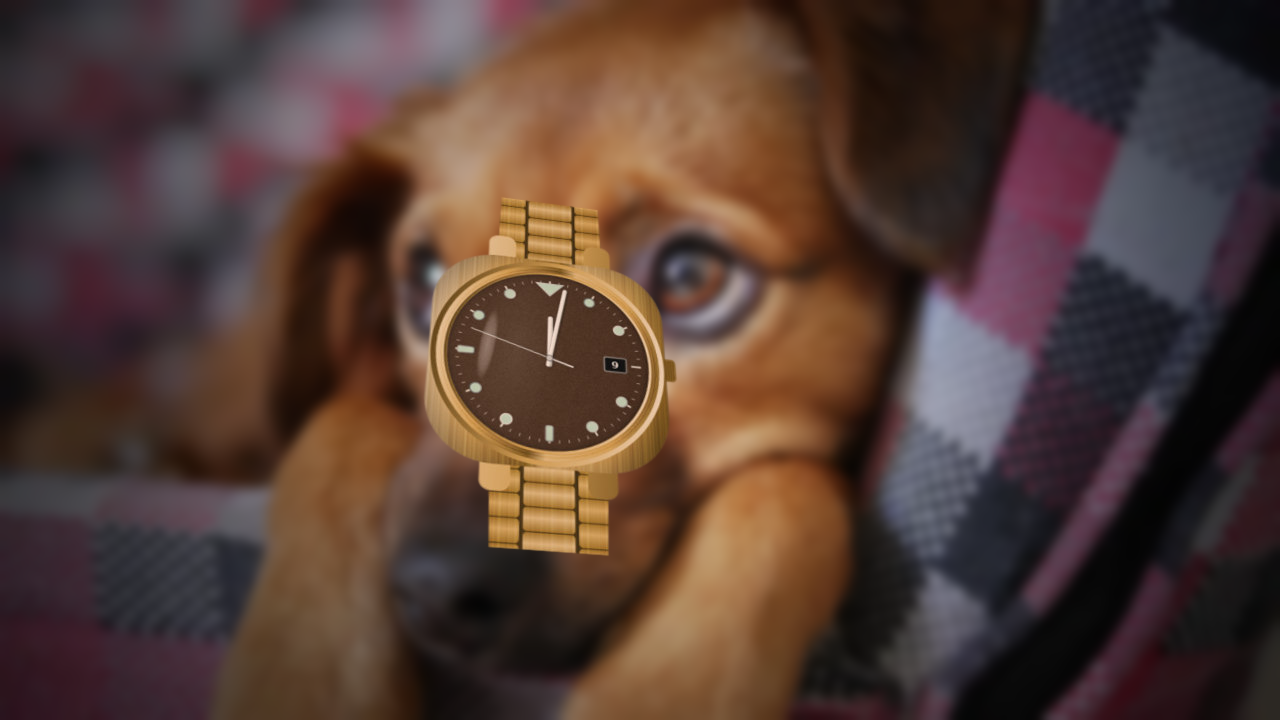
{"hour": 12, "minute": 1, "second": 48}
